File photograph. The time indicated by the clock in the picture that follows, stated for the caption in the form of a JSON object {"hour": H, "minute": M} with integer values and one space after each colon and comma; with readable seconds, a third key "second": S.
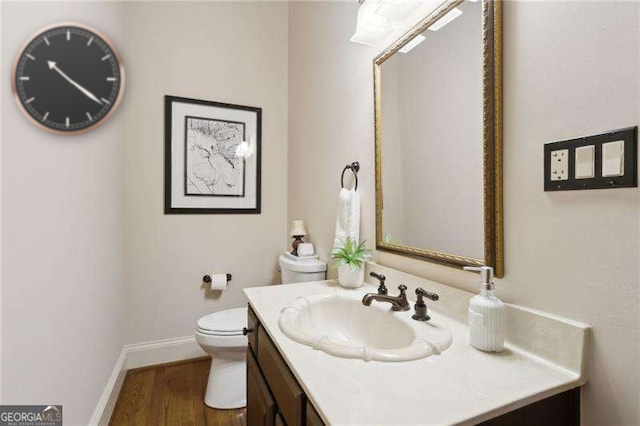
{"hour": 10, "minute": 21}
